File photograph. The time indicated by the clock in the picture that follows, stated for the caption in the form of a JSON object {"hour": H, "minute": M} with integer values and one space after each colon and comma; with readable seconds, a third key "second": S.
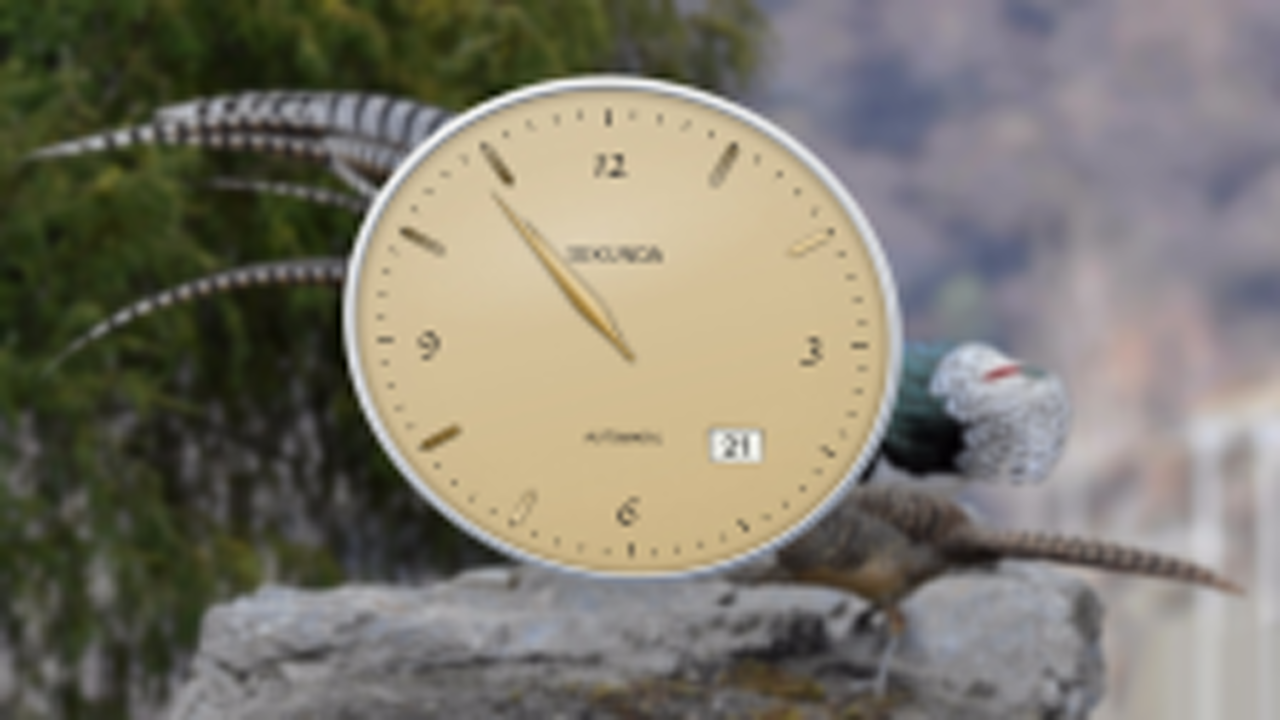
{"hour": 10, "minute": 54}
